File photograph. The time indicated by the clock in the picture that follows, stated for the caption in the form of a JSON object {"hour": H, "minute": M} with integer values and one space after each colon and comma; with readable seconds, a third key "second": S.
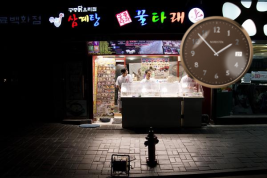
{"hour": 1, "minute": 53}
